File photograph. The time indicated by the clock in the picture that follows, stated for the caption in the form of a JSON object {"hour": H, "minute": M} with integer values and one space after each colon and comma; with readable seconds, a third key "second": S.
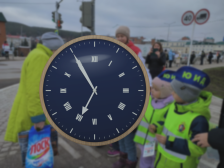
{"hour": 6, "minute": 55}
